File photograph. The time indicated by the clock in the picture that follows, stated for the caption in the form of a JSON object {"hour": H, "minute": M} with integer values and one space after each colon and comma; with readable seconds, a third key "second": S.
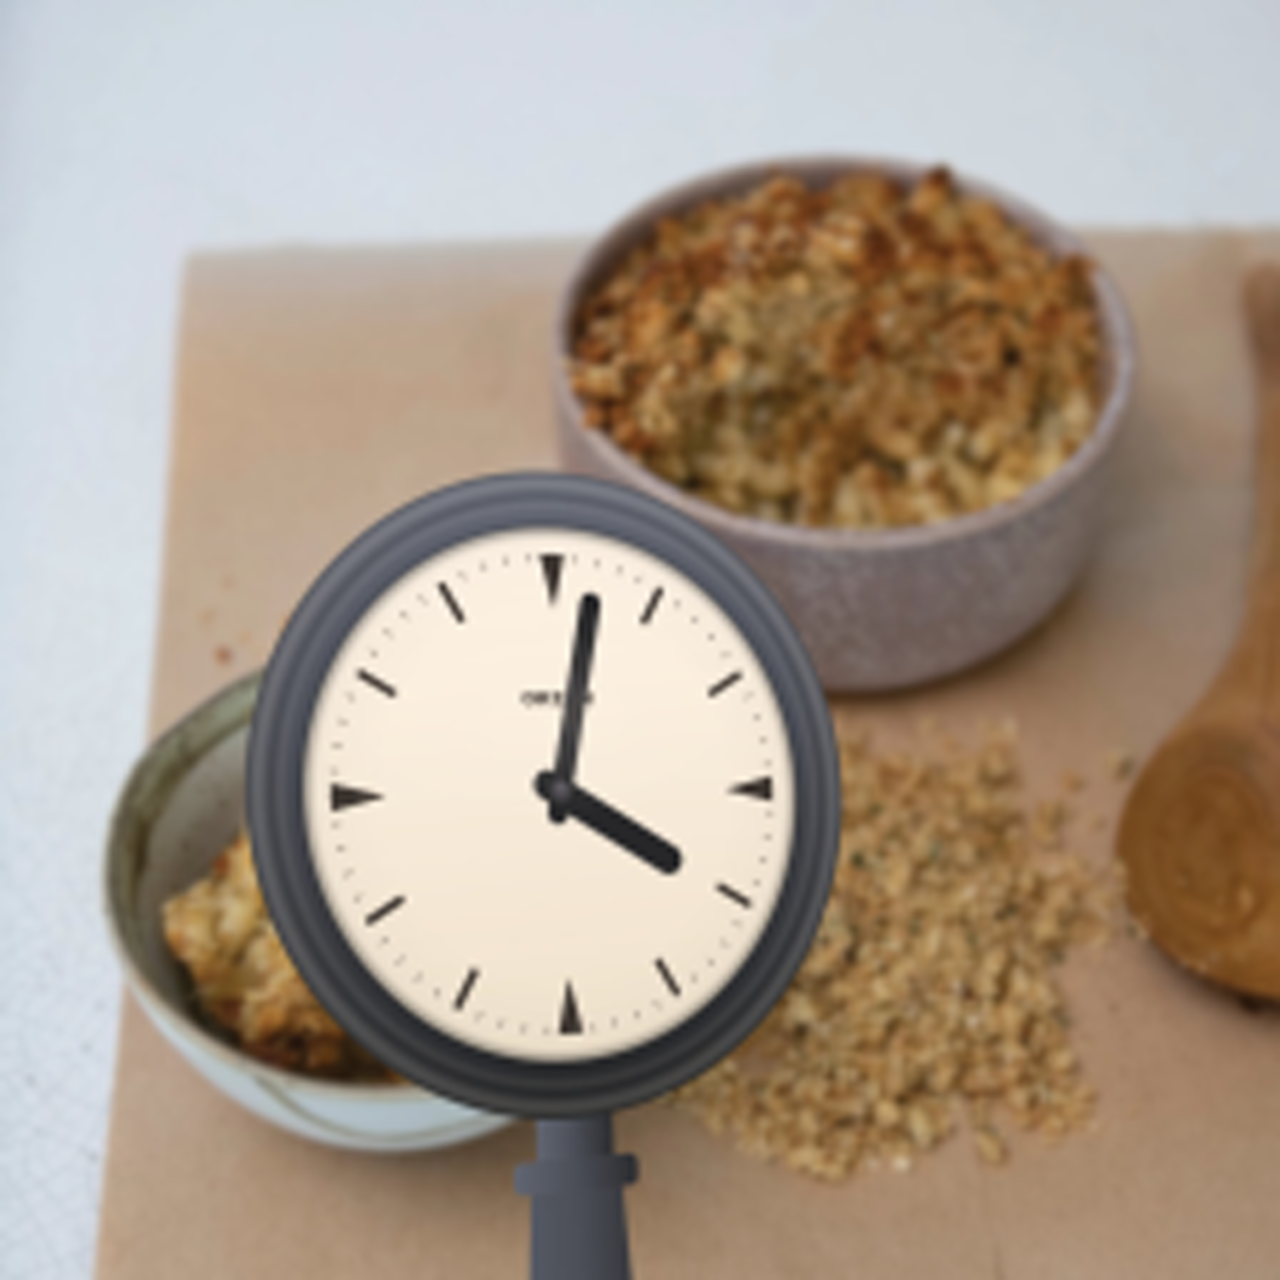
{"hour": 4, "minute": 2}
